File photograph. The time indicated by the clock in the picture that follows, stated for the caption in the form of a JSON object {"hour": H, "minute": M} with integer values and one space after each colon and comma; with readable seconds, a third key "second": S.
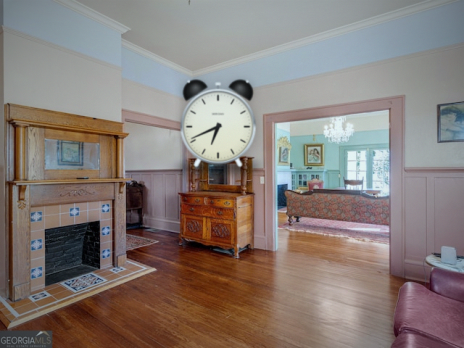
{"hour": 6, "minute": 41}
